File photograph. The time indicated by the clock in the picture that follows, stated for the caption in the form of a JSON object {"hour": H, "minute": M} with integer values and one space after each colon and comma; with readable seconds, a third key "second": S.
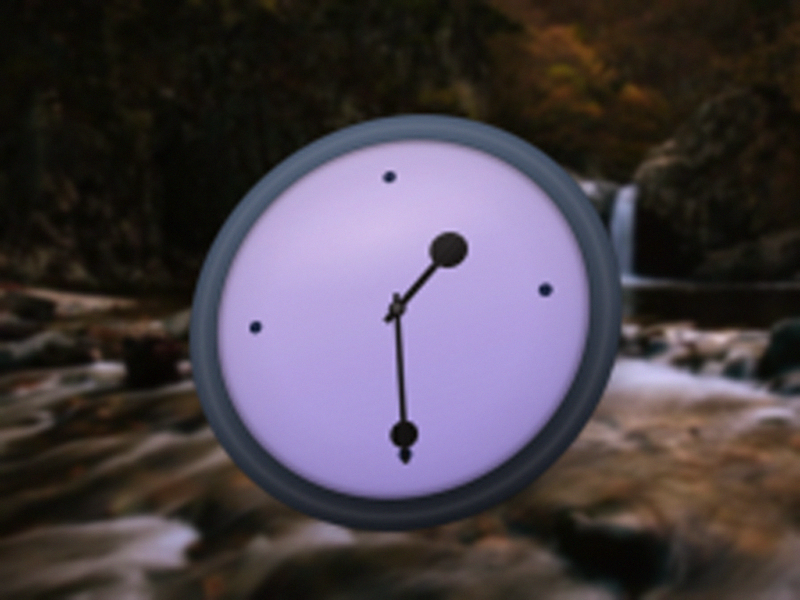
{"hour": 1, "minute": 30}
